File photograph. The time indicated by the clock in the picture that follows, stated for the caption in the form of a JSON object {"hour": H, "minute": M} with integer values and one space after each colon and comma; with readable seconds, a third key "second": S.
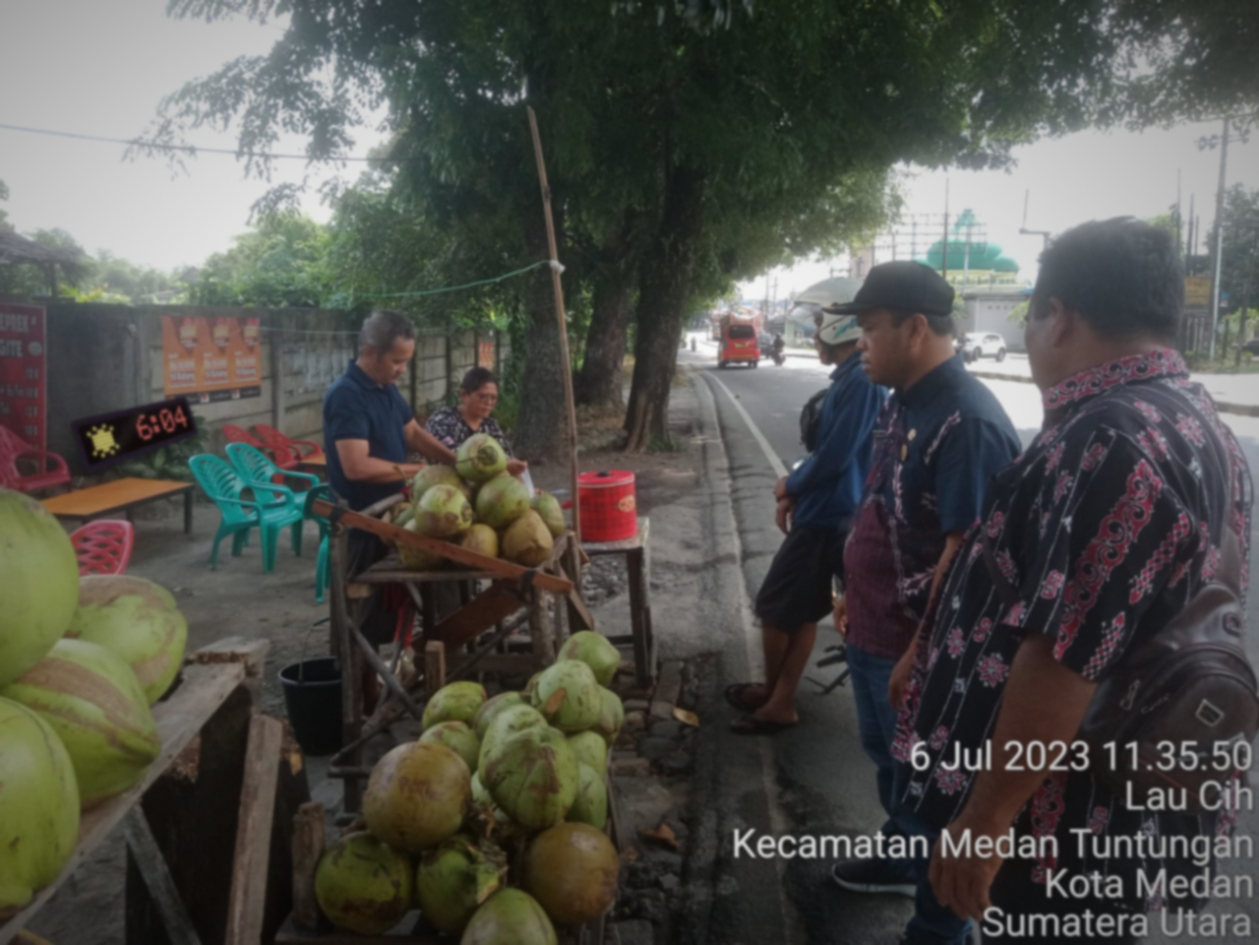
{"hour": 6, "minute": 4}
